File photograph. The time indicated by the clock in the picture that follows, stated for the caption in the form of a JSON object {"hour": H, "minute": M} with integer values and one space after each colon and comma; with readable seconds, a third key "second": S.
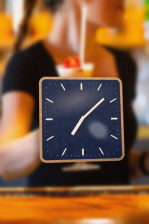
{"hour": 7, "minute": 8}
